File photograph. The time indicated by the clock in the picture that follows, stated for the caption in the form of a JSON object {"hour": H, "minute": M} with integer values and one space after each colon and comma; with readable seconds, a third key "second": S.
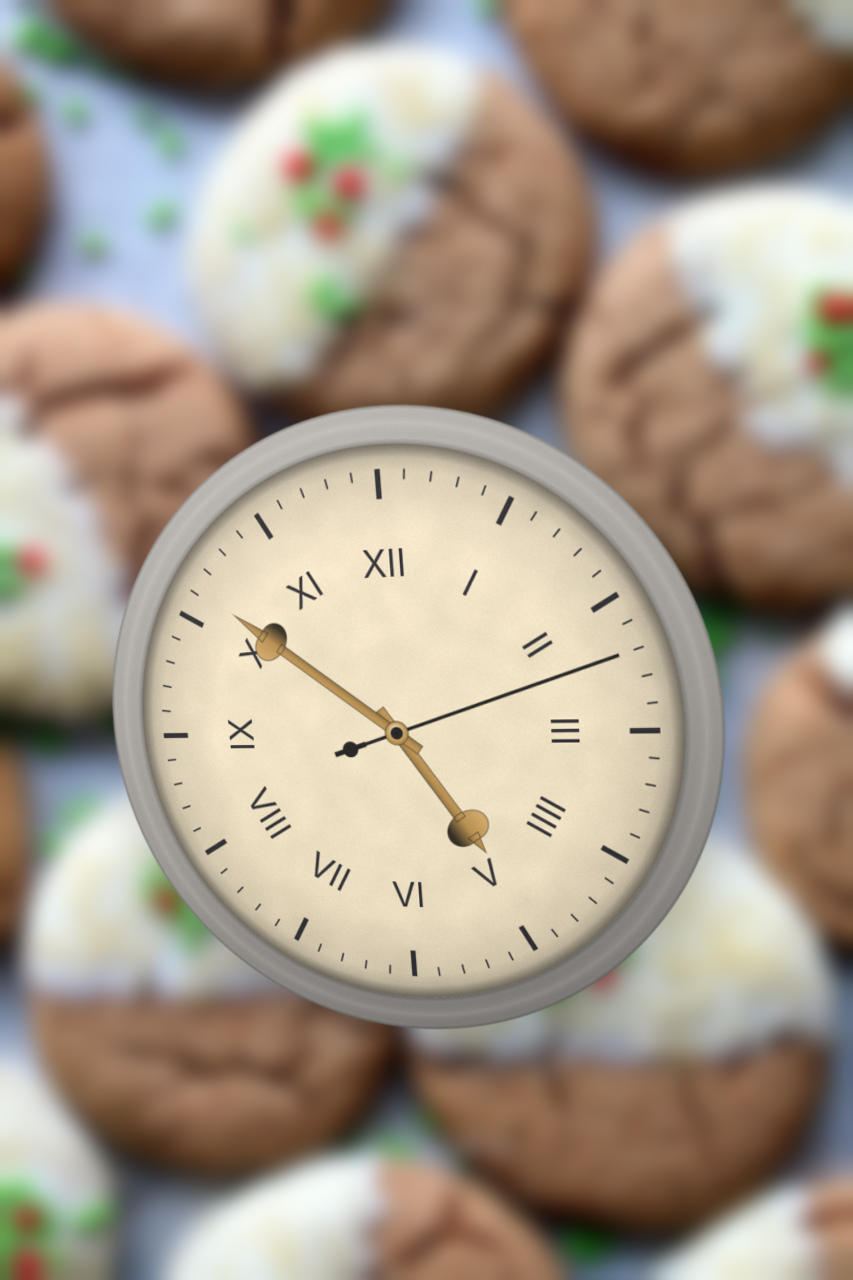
{"hour": 4, "minute": 51, "second": 12}
